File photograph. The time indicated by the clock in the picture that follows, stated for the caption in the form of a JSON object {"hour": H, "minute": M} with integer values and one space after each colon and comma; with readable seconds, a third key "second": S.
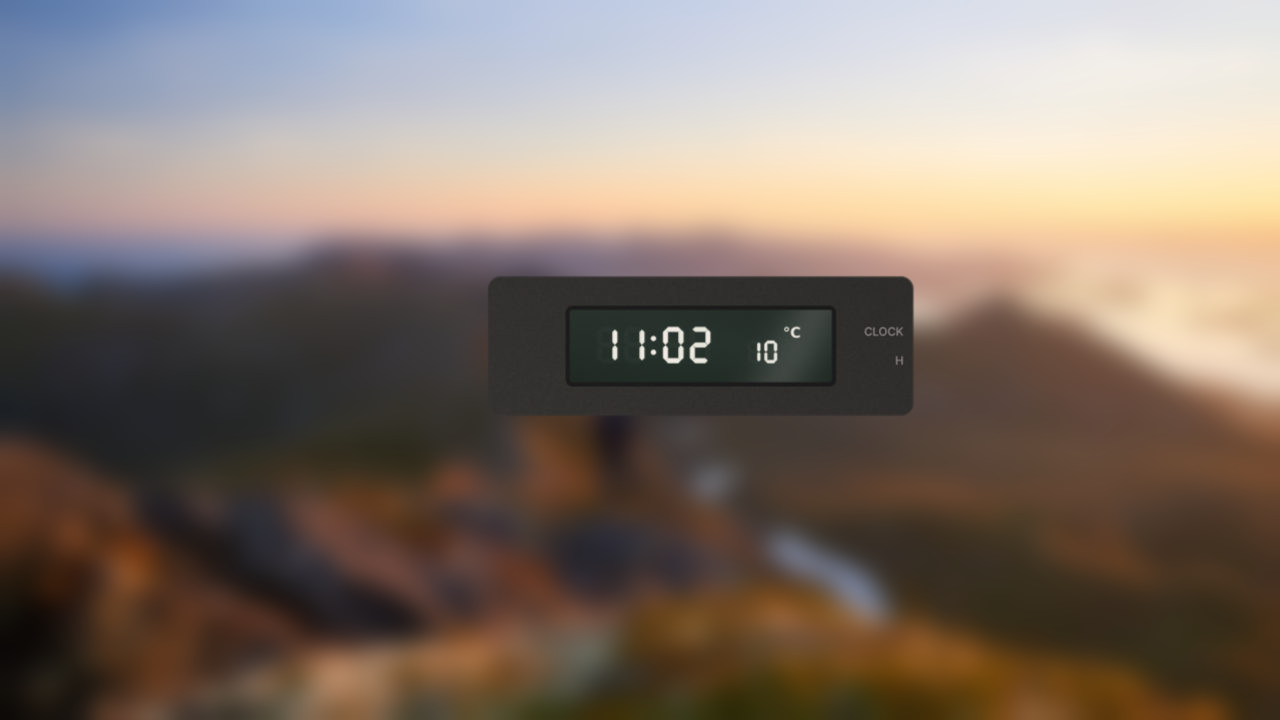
{"hour": 11, "minute": 2}
